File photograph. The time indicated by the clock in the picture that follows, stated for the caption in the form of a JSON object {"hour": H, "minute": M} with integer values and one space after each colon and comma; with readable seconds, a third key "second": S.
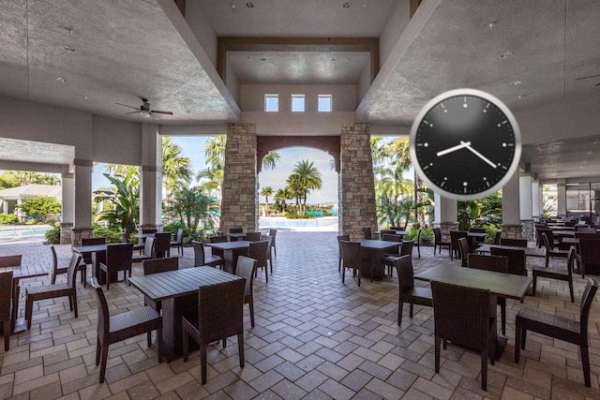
{"hour": 8, "minute": 21}
